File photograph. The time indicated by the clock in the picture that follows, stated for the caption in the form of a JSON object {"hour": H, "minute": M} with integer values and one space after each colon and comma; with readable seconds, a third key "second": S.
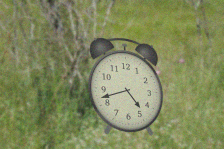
{"hour": 4, "minute": 42}
